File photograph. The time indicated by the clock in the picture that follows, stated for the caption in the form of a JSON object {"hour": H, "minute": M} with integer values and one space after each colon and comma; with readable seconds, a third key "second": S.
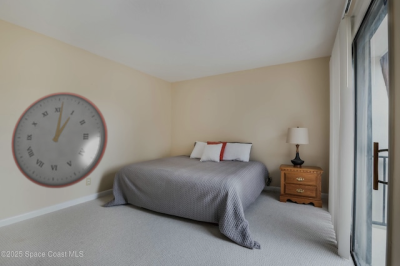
{"hour": 1, "minute": 1}
